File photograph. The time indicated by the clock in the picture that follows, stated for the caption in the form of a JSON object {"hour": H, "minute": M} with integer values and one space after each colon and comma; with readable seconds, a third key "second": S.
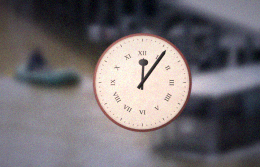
{"hour": 12, "minute": 6}
